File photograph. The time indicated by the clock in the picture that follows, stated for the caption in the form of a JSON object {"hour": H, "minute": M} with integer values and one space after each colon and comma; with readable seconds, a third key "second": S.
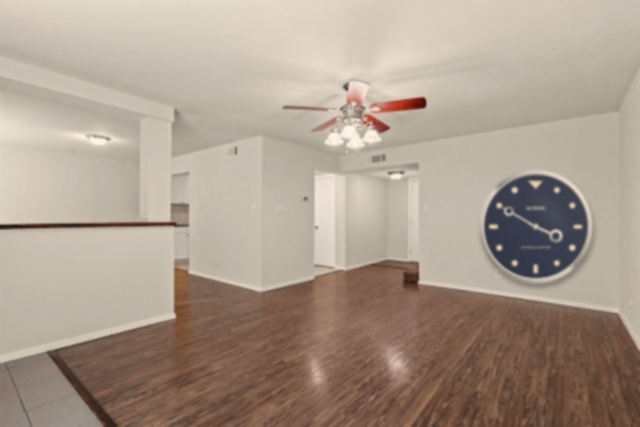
{"hour": 3, "minute": 50}
